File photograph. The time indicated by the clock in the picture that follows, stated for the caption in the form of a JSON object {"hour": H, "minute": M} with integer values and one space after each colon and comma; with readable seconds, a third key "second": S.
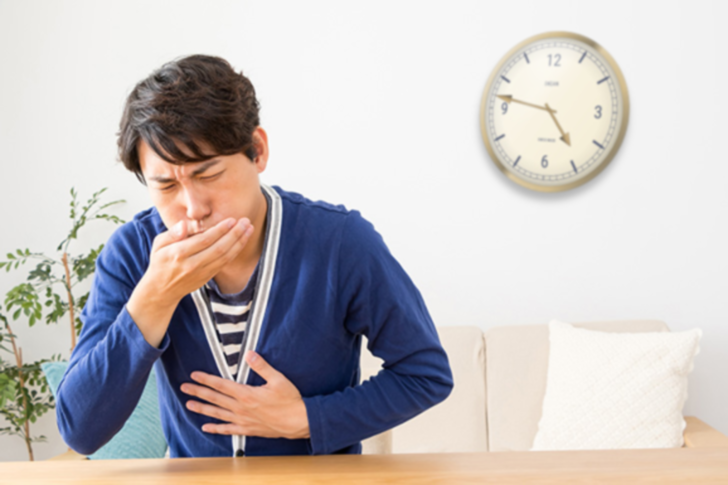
{"hour": 4, "minute": 47}
